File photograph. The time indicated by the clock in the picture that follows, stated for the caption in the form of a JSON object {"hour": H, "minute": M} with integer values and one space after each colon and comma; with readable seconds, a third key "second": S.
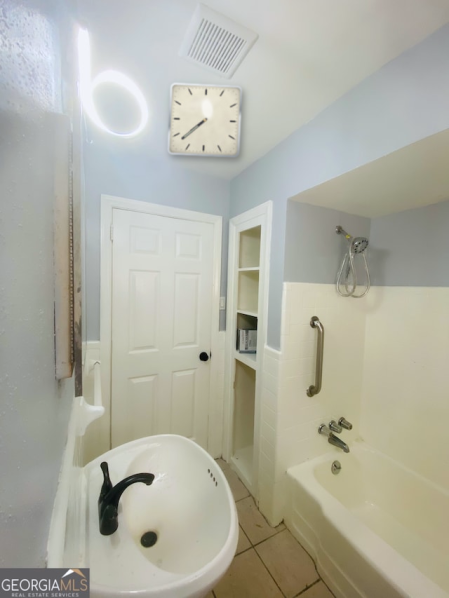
{"hour": 7, "minute": 38}
